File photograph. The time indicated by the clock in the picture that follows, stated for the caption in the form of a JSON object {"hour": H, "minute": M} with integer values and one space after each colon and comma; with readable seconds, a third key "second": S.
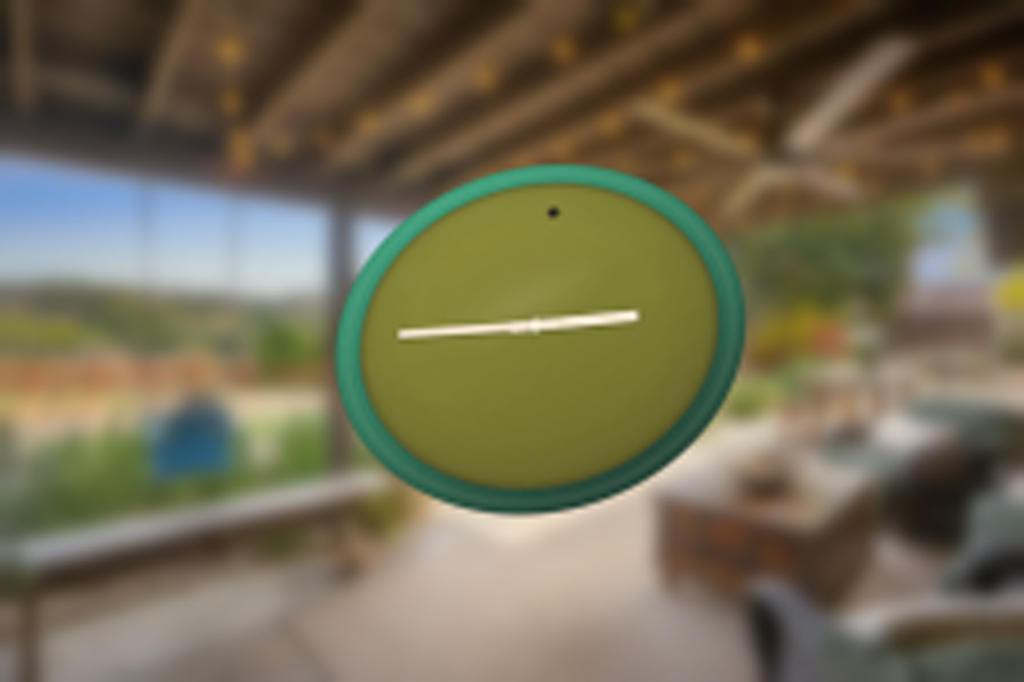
{"hour": 2, "minute": 44}
